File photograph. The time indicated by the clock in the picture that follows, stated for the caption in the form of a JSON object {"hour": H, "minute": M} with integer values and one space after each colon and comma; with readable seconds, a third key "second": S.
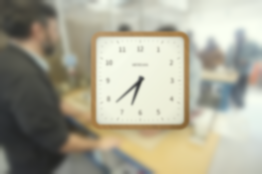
{"hour": 6, "minute": 38}
